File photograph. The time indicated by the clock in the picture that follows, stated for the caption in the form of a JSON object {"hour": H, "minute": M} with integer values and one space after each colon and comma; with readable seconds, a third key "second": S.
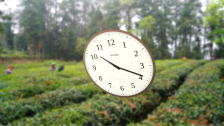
{"hour": 10, "minute": 19}
